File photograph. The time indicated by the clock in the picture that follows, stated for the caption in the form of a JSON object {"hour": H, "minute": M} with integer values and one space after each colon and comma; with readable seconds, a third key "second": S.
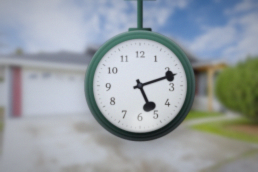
{"hour": 5, "minute": 12}
